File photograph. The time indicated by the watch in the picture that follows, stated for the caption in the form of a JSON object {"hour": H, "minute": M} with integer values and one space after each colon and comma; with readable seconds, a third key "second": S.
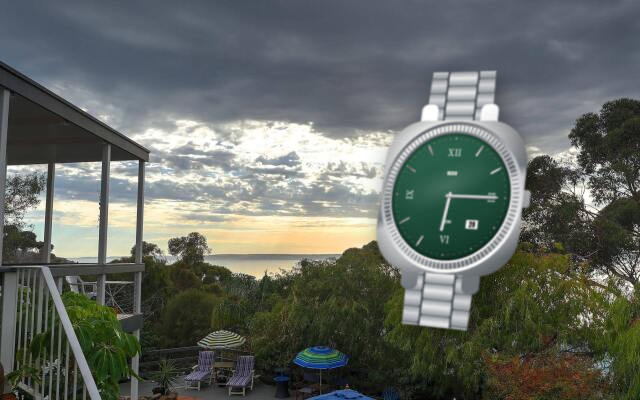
{"hour": 6, "minute": 15}
